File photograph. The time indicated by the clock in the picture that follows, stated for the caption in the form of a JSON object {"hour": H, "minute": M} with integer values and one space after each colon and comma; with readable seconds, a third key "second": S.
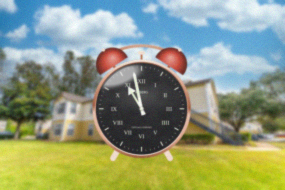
{"hour": 10, "minute": 58}
